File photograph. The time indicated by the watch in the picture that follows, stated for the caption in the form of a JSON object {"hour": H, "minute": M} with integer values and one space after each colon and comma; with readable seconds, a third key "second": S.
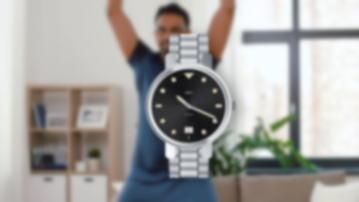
{"hour": 10, "minute": 19}
